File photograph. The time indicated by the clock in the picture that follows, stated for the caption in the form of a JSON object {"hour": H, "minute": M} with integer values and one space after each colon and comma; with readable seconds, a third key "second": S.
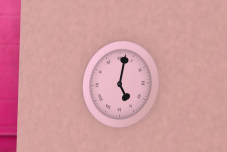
{"hour": 5, "minute": 2}
